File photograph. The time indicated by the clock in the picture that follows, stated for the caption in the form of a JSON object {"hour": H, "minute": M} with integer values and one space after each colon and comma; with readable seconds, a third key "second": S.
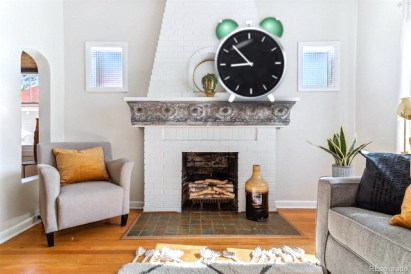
{"hour": 8, "minute": 53}
